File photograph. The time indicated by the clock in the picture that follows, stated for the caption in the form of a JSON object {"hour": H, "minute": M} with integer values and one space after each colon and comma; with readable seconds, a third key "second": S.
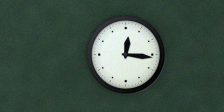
{"hour": 12, "minute": 16}
